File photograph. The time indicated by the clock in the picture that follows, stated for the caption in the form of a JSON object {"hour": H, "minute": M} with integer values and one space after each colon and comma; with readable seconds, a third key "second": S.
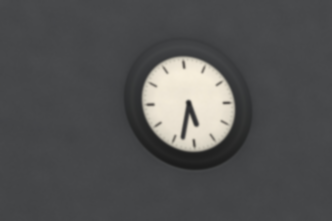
{"hour": 5, "minute": 33}
